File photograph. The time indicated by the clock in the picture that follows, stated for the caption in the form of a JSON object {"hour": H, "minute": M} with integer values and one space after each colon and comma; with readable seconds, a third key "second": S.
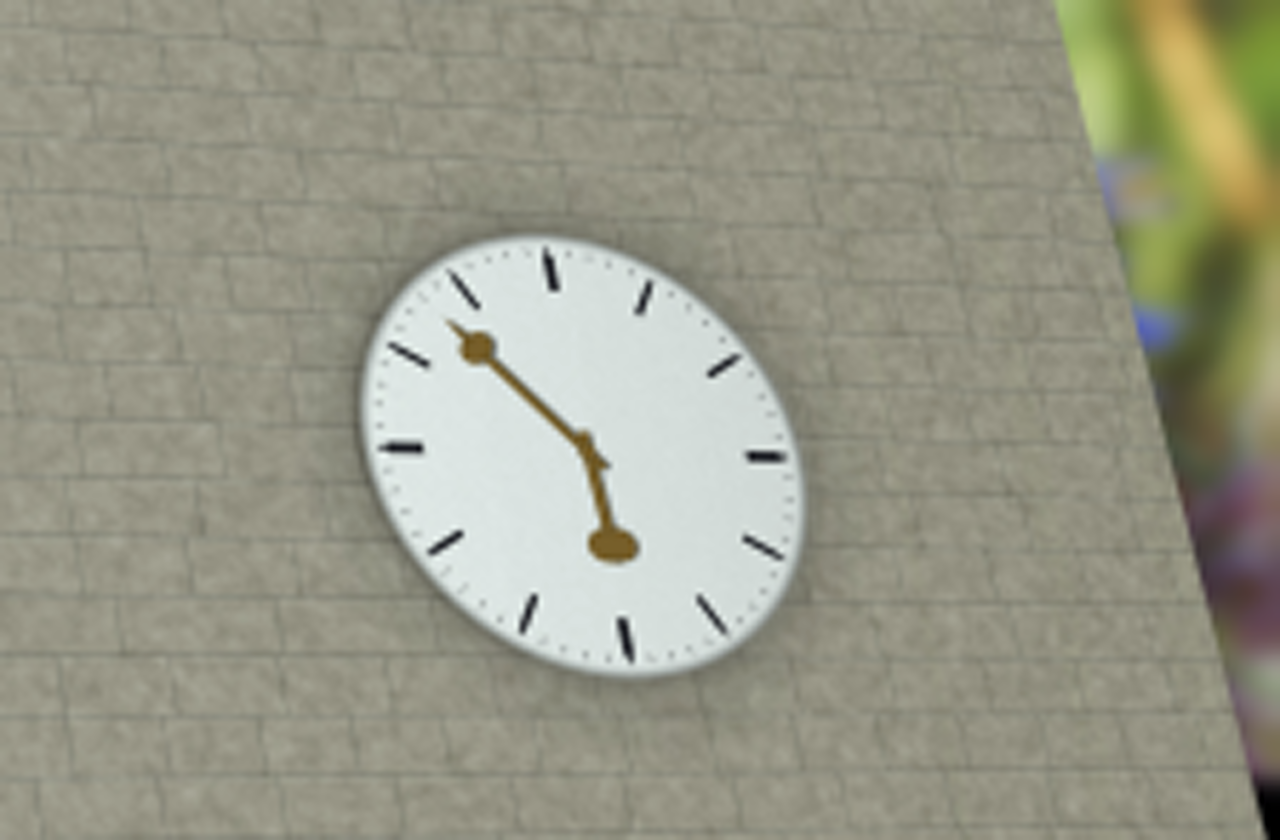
{"hour": 5, "minute": 53}
